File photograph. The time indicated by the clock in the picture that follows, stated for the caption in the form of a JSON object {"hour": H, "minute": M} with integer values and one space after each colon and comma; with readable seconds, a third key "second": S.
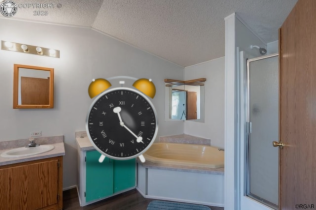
{"hour": 11, "minute": 22}
